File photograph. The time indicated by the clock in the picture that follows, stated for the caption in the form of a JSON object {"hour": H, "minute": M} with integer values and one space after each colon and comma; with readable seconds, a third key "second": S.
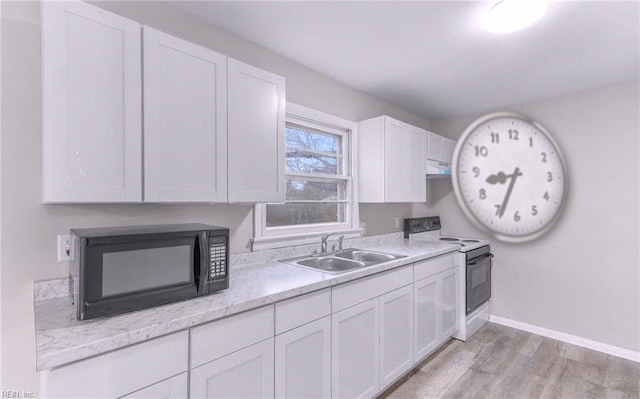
{"hour": 8, "minute": 34}
